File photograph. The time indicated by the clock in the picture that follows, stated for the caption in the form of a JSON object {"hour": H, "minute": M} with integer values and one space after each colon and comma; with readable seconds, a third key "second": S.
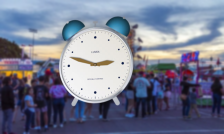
{"hour": 2, "minute": 48}
